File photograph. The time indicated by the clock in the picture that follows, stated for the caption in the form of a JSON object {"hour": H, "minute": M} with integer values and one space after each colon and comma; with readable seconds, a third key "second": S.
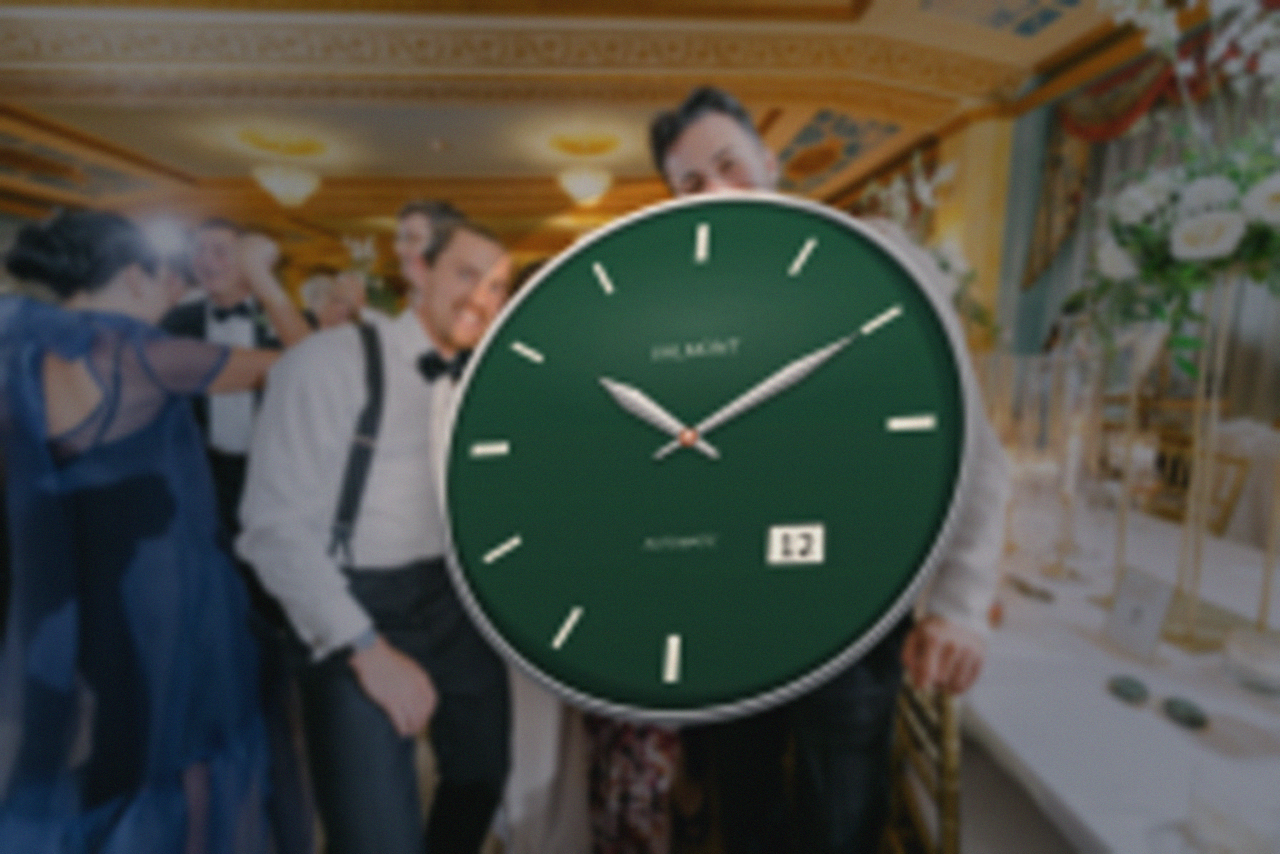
{"hour": 10, "minute": 10}
